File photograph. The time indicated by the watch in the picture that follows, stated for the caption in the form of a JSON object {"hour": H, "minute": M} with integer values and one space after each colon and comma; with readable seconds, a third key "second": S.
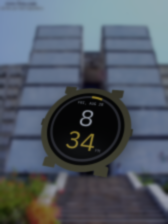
{"hour": 8, "minute": 34}
